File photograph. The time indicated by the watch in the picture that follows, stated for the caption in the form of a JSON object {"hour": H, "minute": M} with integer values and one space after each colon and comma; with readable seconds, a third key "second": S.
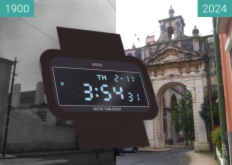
{"hour": 3, "minute": 54, "second": 31}
